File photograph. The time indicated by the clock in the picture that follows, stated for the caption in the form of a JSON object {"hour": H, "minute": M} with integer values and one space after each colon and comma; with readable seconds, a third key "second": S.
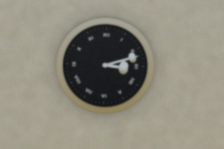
{"hour": 3, "minute": 12}
